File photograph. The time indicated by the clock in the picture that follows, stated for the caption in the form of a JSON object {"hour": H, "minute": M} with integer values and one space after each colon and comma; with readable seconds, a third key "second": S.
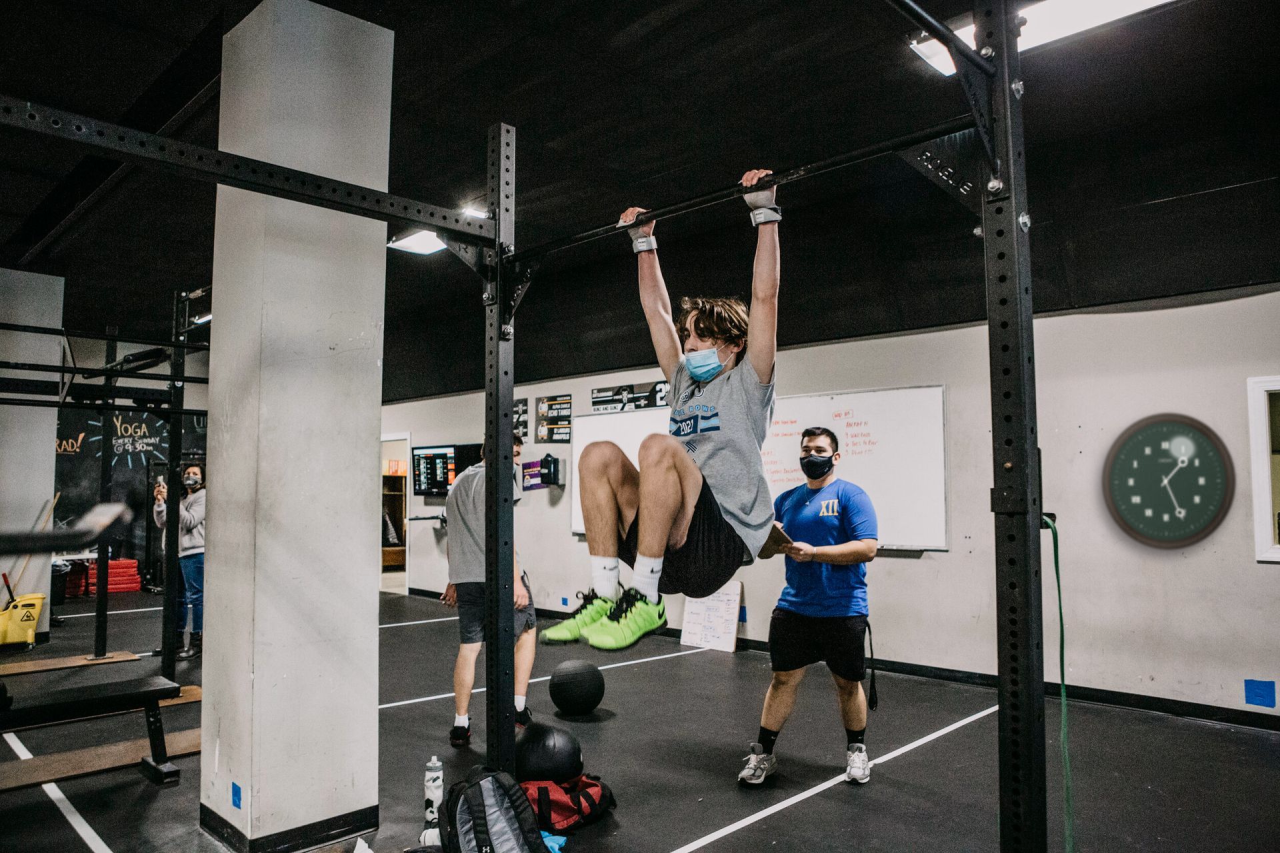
{"hour": 1, "minute": 26}
